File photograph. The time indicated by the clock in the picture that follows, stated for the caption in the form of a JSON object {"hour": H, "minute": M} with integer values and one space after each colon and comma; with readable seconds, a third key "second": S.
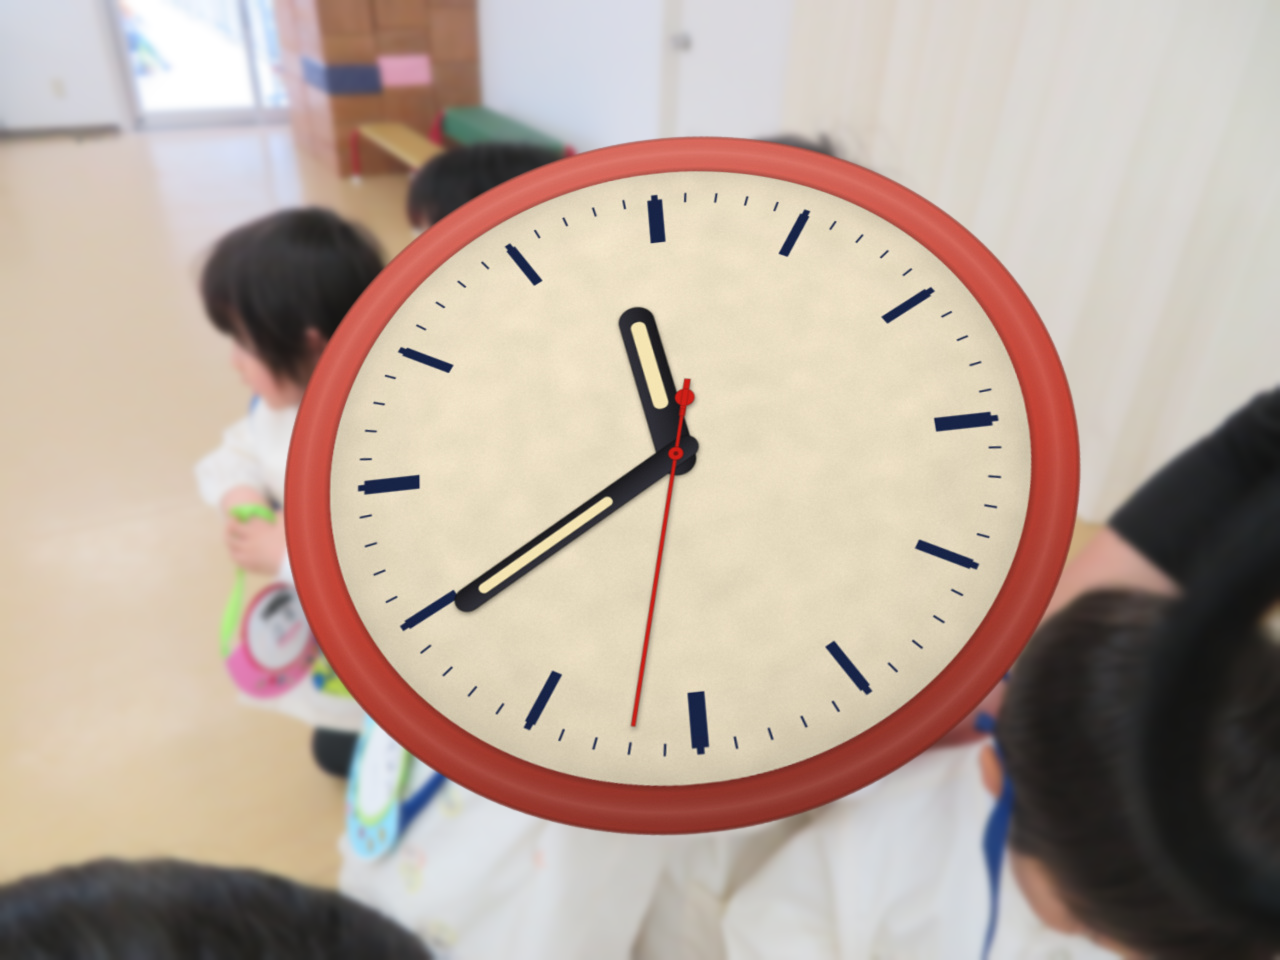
{"hour": 11, "minute": 39, "second": 32}
